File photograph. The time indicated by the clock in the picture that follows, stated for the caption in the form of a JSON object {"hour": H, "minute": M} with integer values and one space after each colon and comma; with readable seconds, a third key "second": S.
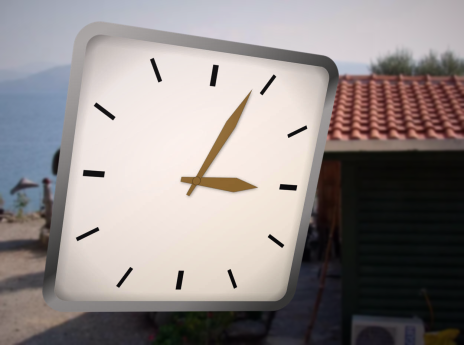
{"hour": 3, "minute": 4}
